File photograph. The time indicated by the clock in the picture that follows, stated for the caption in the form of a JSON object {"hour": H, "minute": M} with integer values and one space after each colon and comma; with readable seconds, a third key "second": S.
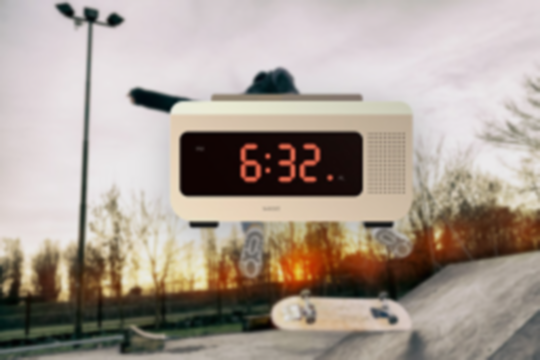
{"hour": 6, "minute": 32}
